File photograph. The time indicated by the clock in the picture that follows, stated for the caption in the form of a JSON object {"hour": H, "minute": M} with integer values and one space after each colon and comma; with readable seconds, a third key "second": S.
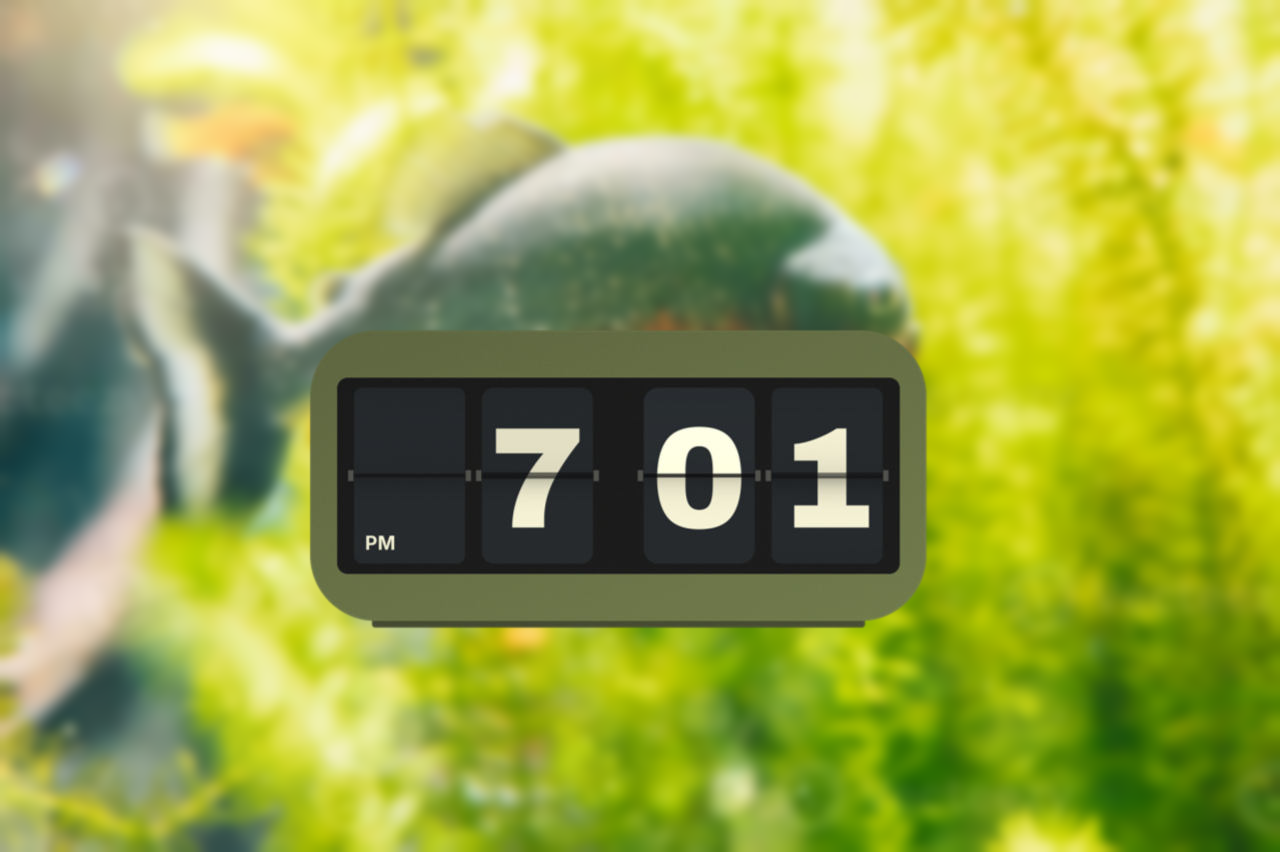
{"hour": 7, "minute": 1}
